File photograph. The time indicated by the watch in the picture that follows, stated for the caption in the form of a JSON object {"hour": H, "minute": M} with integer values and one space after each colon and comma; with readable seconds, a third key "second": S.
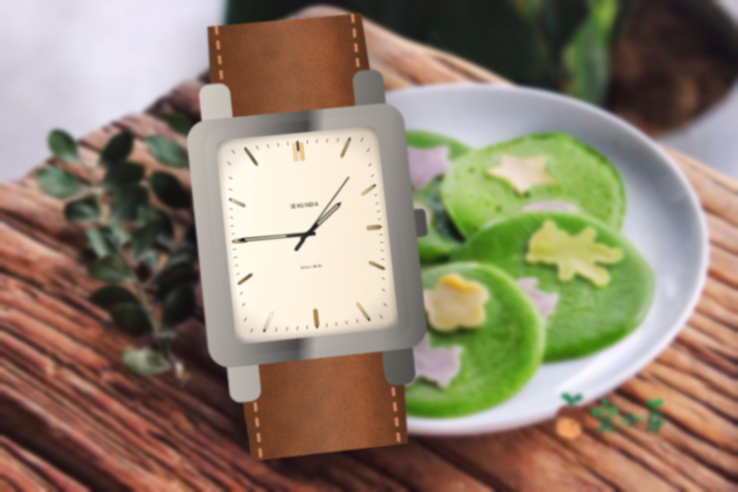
{"hour": 1, "minute": 45, "second": 7}
